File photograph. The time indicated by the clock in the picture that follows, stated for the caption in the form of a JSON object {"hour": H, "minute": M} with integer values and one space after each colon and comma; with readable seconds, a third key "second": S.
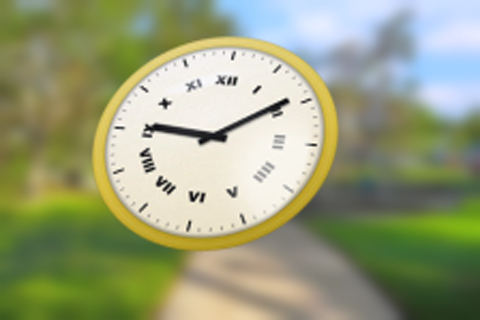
{"hour": 9, "minute": 9}
